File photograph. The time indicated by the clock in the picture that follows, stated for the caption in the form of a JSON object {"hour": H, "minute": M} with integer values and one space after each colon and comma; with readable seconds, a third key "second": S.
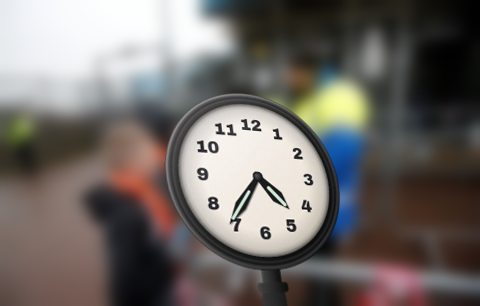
{"hour": 4, "minute": 36}
